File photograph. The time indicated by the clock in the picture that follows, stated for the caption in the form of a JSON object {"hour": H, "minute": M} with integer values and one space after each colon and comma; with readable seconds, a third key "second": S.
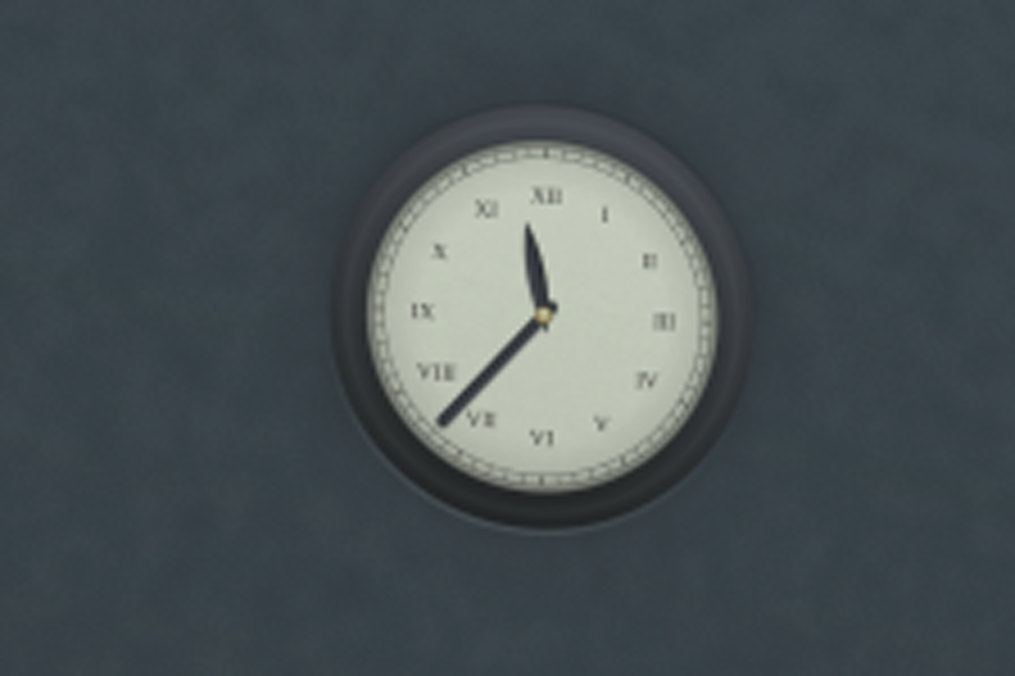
{"hour": 11, "minute": 37}
